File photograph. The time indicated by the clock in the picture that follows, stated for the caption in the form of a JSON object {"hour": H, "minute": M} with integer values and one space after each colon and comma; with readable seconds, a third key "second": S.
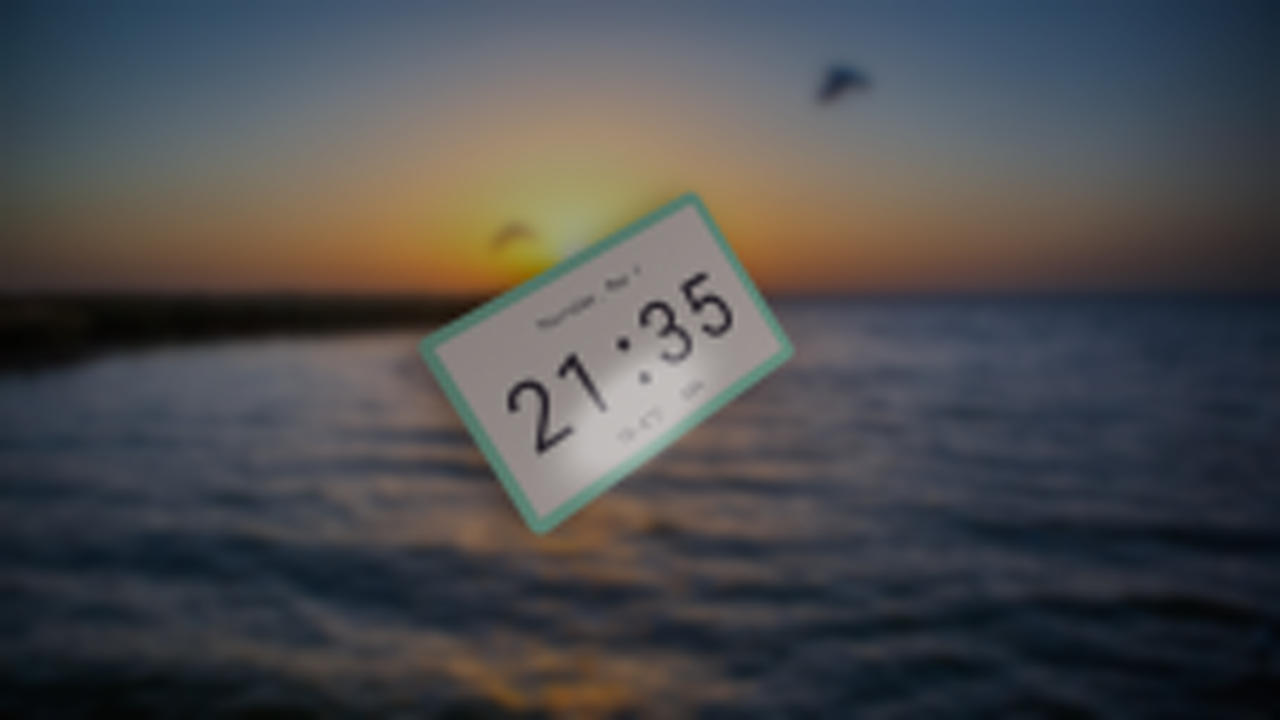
{"hour": 21, "minute": 35}
